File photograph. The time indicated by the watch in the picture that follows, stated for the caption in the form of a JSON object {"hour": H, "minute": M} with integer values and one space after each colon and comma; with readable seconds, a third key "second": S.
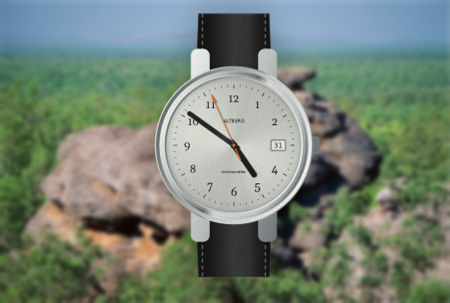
{"hour": 4, "minute": 50, "second": 56}
